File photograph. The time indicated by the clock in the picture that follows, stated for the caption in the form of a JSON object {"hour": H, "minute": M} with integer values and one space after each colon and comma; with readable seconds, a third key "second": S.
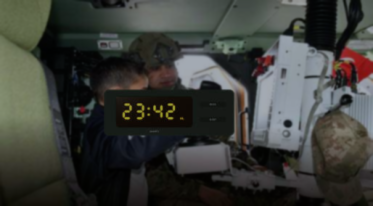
{"hour": 23, "minute": 42}
